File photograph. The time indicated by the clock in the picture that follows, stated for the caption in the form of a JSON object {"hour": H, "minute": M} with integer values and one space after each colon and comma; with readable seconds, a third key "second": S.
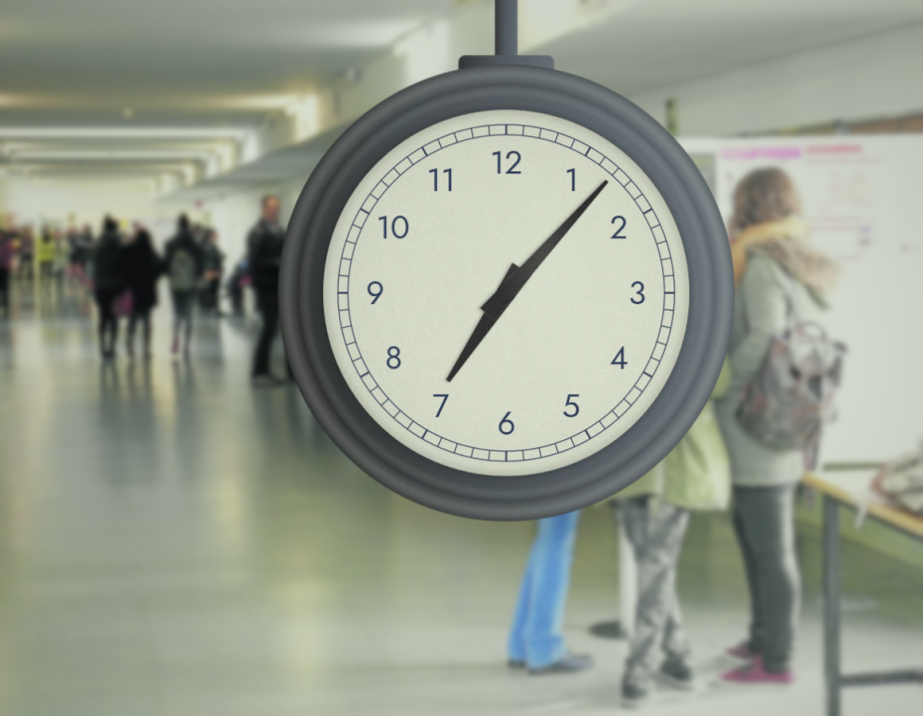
{"hour": 7, "minute": 7}
